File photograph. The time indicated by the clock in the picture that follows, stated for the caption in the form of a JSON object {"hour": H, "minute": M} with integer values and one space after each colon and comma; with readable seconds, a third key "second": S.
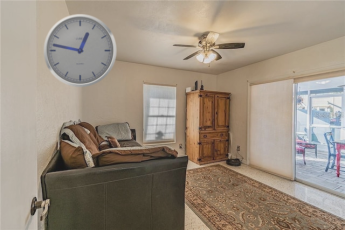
{"hour": 12, "minute": 47}
